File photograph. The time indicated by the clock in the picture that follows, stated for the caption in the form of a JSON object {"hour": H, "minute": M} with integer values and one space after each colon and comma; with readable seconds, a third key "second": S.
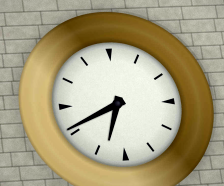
{"hour": 6, "minute": 41}
